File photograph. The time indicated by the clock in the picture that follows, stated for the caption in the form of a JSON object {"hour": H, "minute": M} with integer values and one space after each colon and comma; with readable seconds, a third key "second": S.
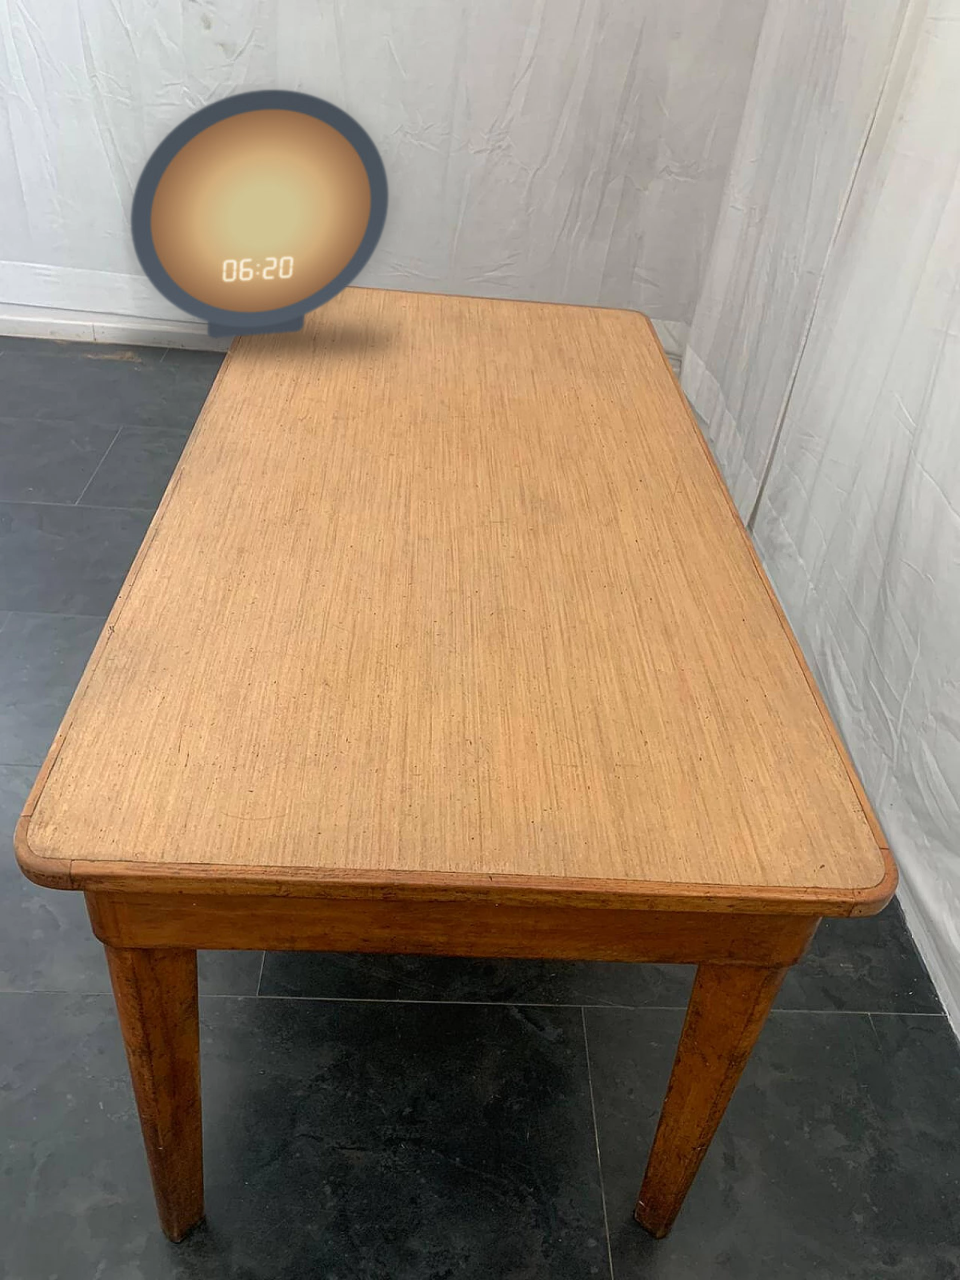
{"hour": 6, "minute": 20}
